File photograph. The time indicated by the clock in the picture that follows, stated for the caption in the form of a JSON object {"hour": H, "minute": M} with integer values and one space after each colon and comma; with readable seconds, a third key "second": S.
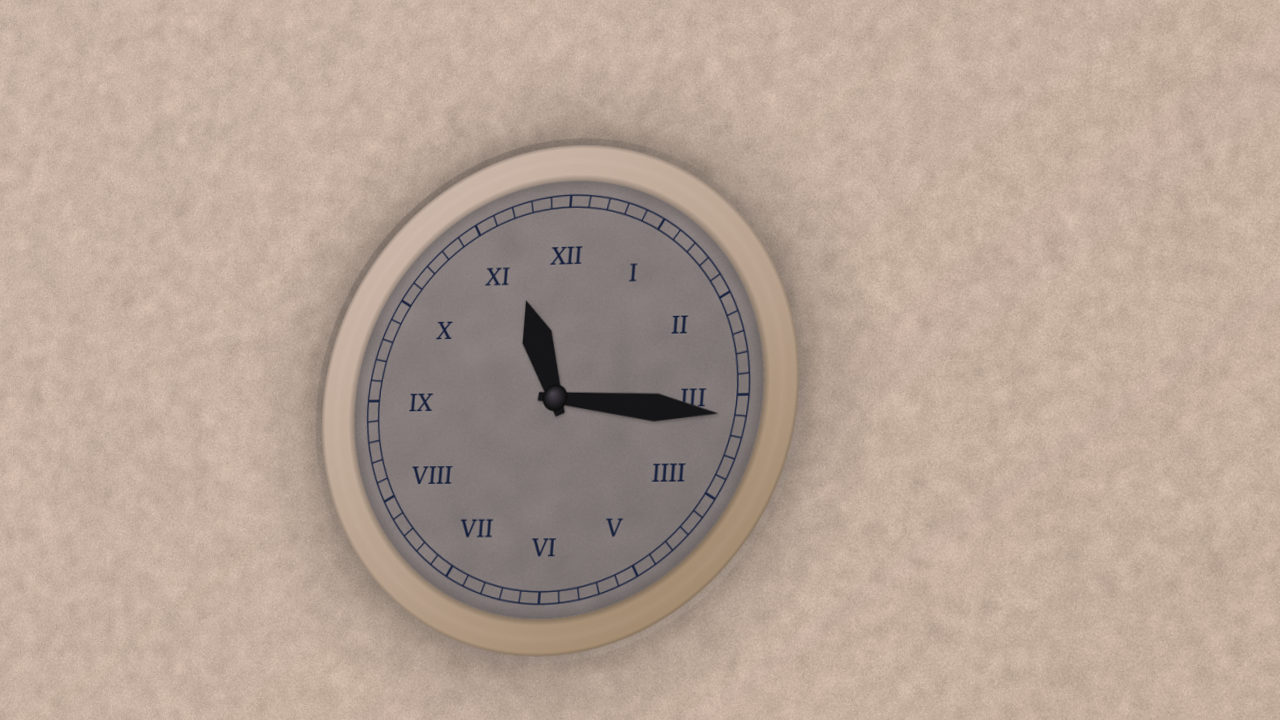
{"hour": 11, "minute": 16}
